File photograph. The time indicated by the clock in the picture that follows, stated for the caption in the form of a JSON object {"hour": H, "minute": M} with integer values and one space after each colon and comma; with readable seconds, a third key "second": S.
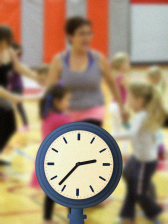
{"hour": 2, "minute": 37}
